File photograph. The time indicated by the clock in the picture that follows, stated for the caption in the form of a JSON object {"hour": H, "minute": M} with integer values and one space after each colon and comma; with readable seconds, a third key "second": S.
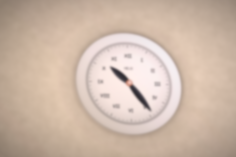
{"hour": 10, "minute": 24}
